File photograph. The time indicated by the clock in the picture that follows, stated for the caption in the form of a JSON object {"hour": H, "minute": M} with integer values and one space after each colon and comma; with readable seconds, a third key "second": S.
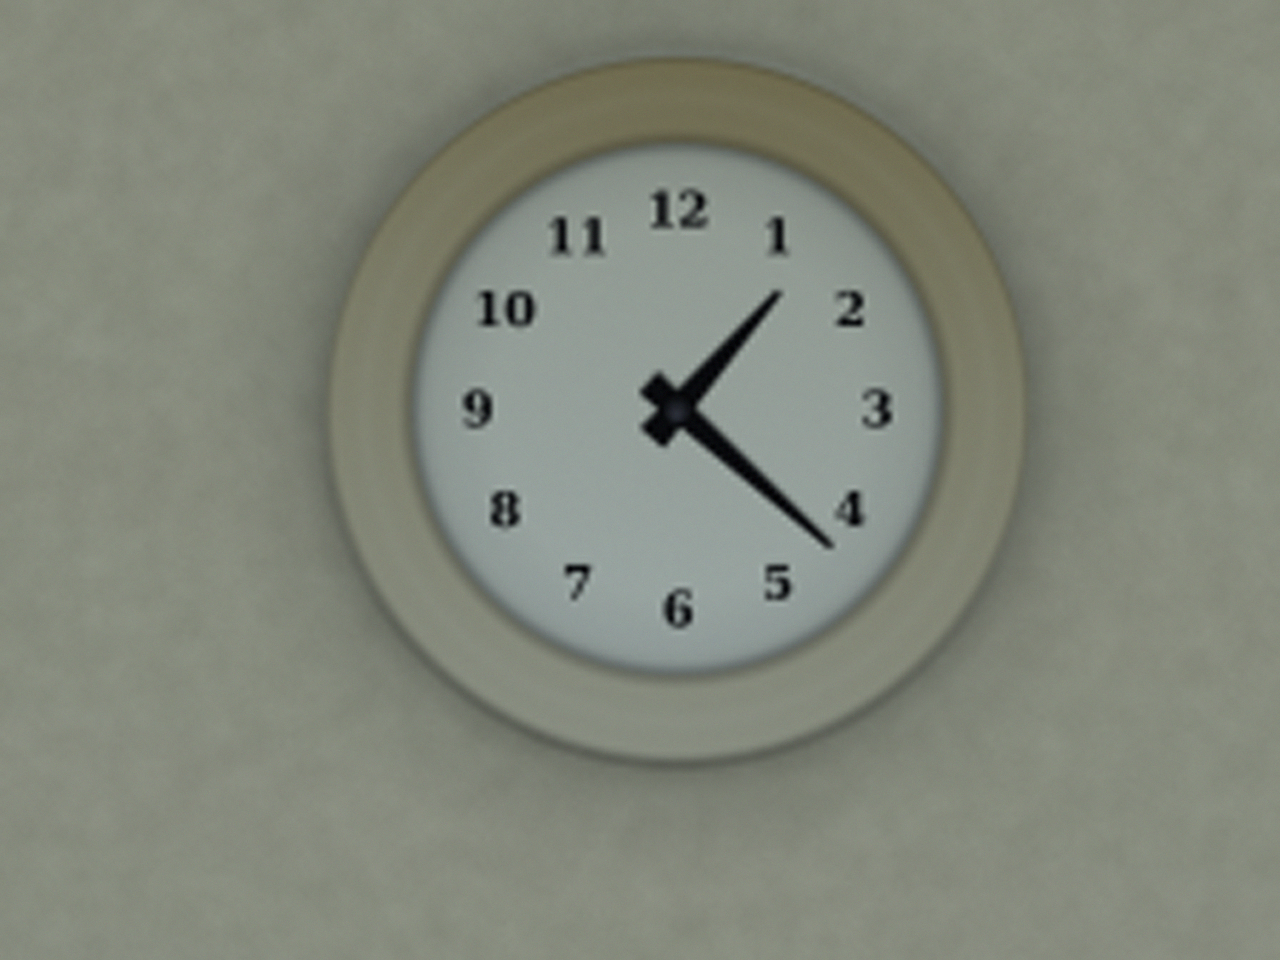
{"hour": 1, "minute": 22}
